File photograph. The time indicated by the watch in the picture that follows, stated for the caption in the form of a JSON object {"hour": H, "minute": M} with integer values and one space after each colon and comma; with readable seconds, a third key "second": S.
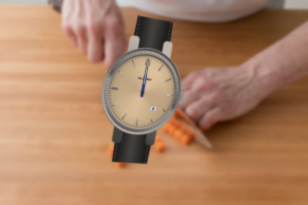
{"hour": 12, "minute": 0}
